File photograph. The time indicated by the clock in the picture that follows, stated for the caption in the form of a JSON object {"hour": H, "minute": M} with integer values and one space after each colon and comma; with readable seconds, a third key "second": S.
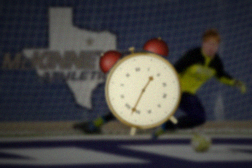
{"hour": 1, "minute": 37}
